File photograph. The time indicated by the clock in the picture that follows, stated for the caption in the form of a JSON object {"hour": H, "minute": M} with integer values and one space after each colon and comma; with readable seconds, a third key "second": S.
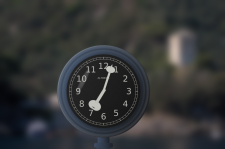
{"hour": 7, "minute": 3}
